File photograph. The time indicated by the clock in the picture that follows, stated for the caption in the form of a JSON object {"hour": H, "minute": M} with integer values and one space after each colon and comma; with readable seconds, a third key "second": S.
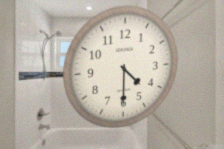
{"hour": 4, "minute": 30}
